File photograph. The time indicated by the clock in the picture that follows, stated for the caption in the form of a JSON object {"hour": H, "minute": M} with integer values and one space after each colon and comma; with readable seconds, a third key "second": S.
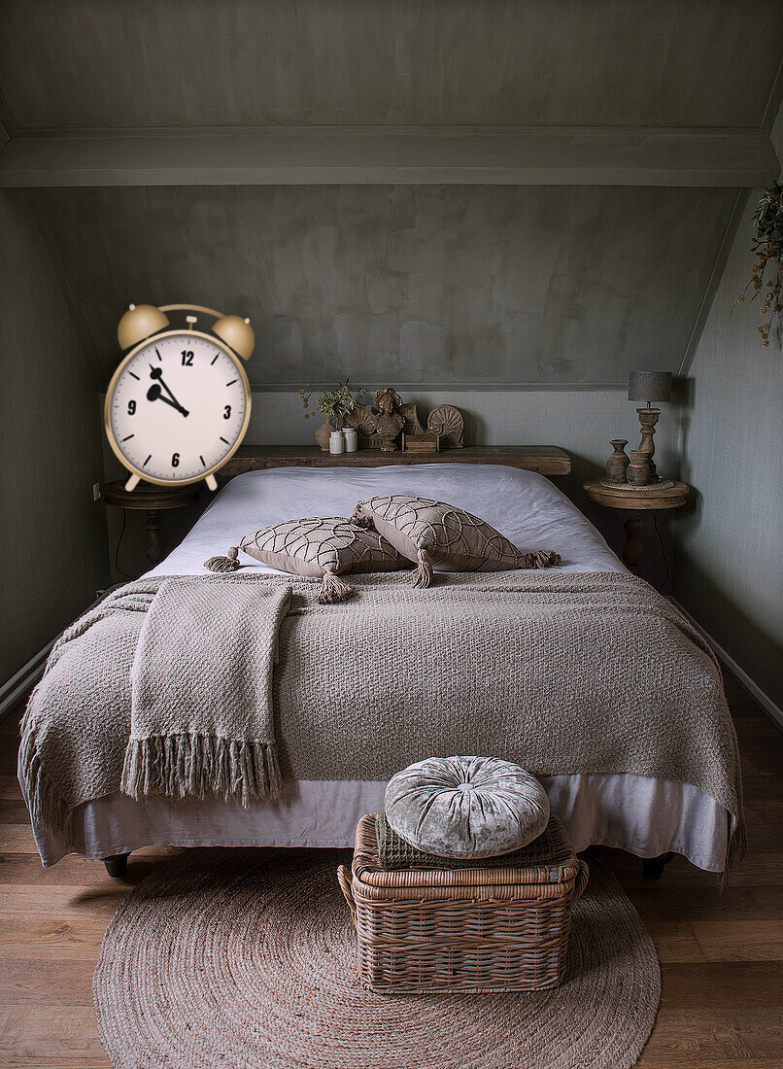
{"hour": 9, "minute": 53}
